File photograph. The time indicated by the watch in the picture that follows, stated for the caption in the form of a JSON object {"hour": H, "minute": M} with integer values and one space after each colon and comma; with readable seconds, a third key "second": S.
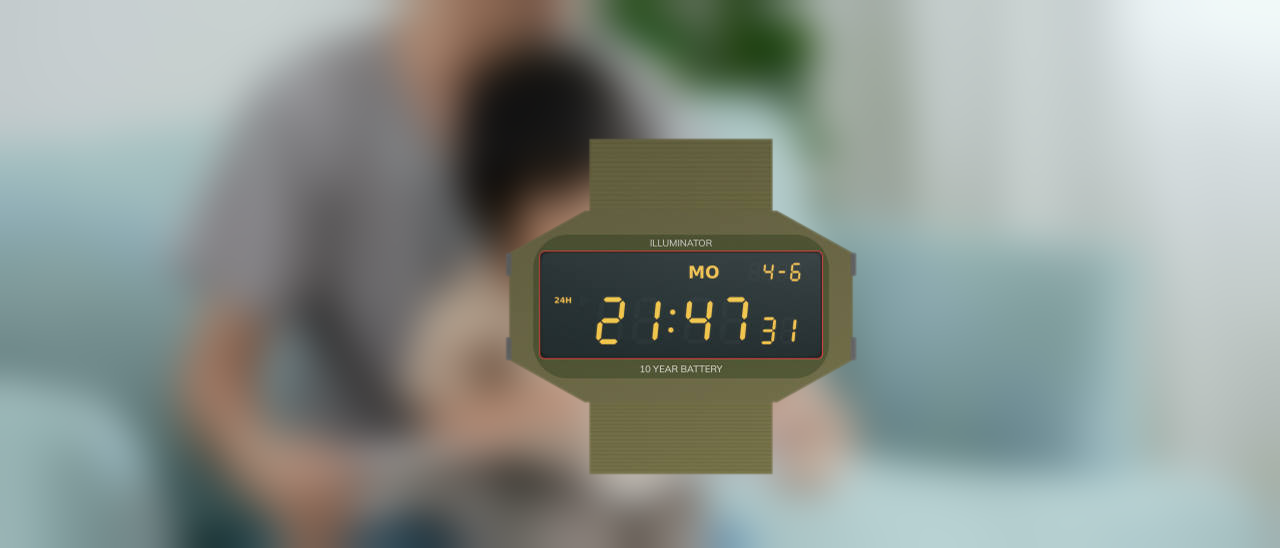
{"hour": 21, "minute": 47, "second": 31}
